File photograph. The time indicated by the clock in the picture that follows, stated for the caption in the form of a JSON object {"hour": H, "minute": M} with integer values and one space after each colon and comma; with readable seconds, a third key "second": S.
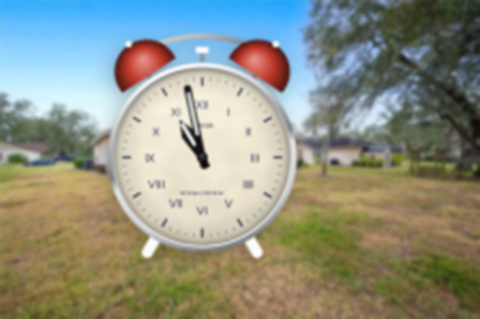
{"hour": 10, "minute": 58}
